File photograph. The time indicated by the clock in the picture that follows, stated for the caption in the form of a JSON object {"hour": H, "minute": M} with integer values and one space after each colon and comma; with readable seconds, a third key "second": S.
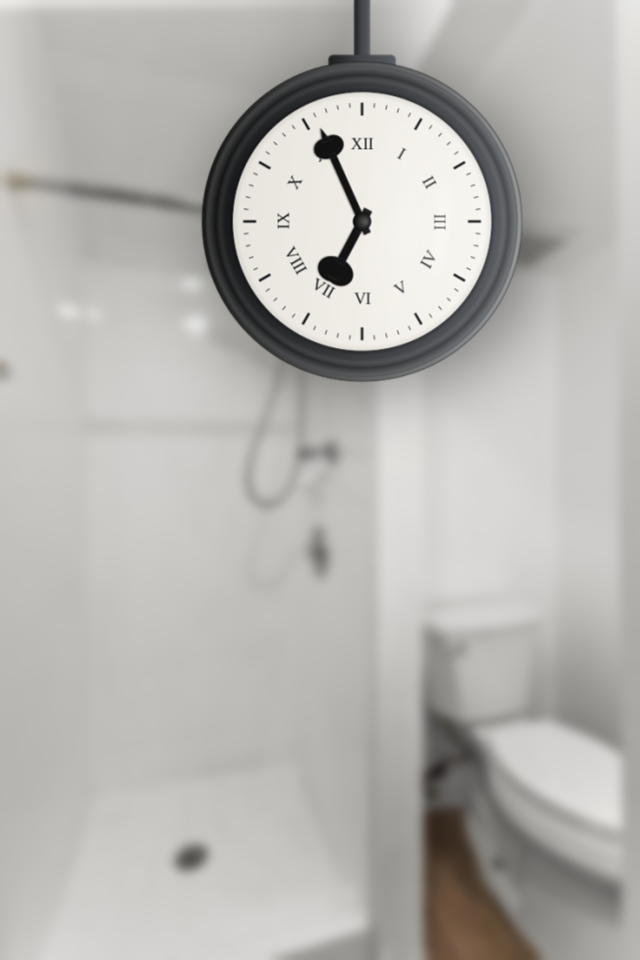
{"hour": 6, "minute": 56}
